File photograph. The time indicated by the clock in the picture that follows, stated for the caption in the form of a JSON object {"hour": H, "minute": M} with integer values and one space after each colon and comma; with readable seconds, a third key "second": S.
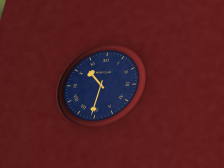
{"hour": 10, "minute": 31}
